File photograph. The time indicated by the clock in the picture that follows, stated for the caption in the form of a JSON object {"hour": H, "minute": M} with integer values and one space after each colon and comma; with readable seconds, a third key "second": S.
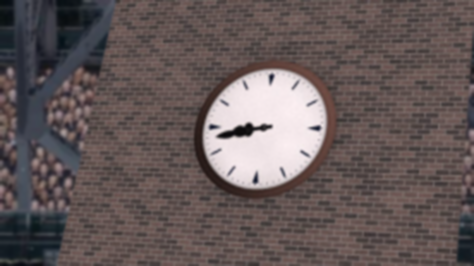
{"hour": 8, "minute": 43}
